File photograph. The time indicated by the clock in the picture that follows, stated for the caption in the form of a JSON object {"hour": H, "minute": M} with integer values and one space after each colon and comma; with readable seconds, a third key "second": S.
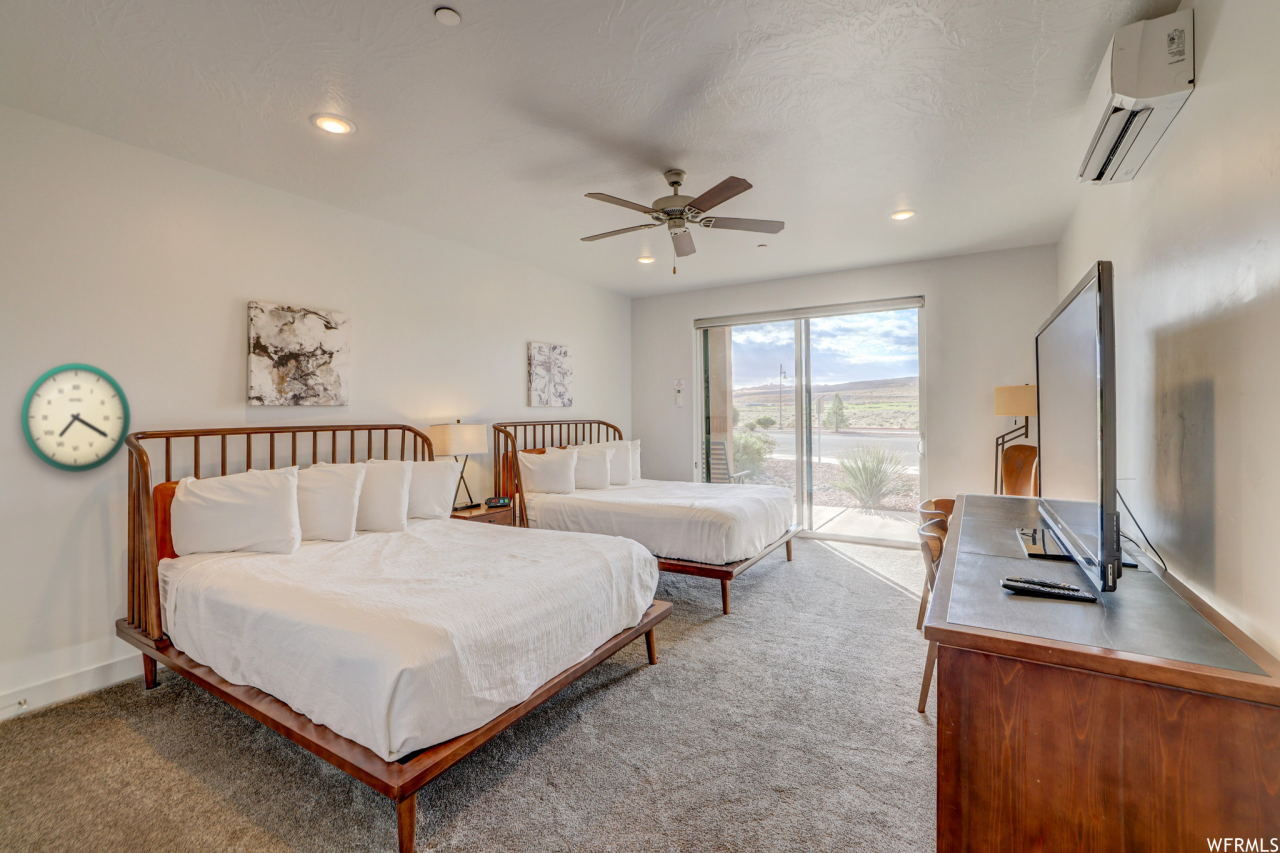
{"hour": 7, "minute": 20}
